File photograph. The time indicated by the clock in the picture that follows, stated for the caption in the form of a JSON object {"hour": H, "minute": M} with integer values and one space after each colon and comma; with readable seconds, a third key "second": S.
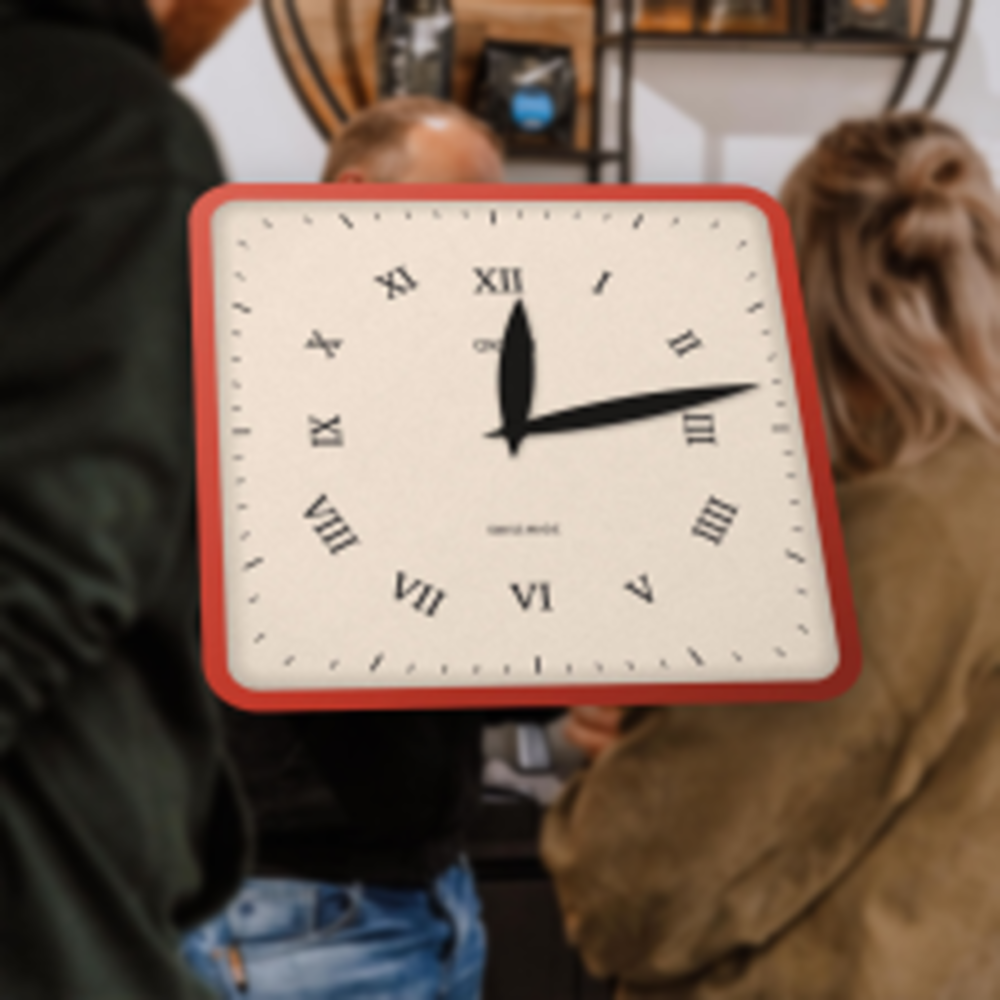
{"hour": 12, "minute": 13}
